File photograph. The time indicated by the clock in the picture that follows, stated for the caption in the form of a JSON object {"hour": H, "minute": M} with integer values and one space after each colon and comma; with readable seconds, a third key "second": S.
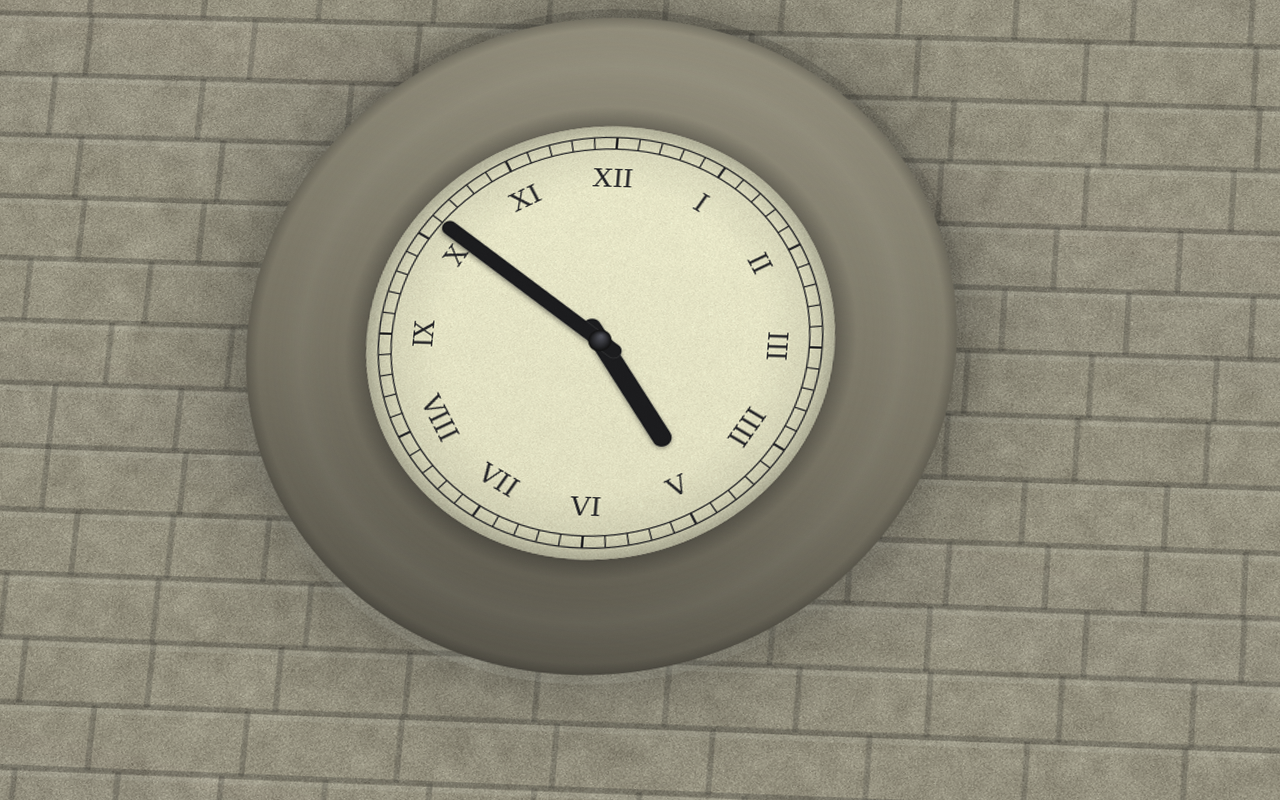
{"hour": 4, "minute": 51}
